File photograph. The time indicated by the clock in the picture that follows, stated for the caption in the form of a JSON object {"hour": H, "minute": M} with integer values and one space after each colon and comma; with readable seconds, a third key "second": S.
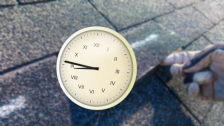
{"hour": 8, "minute": 46}
